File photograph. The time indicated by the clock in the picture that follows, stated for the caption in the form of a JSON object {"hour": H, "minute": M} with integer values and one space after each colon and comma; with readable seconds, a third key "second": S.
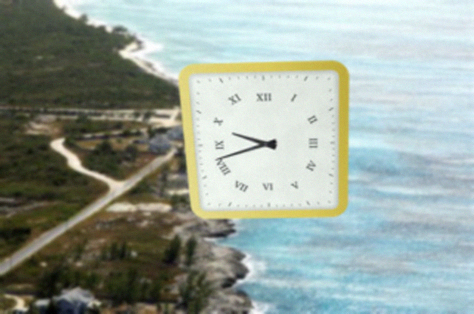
{"hour": 9, "minute": 42}
